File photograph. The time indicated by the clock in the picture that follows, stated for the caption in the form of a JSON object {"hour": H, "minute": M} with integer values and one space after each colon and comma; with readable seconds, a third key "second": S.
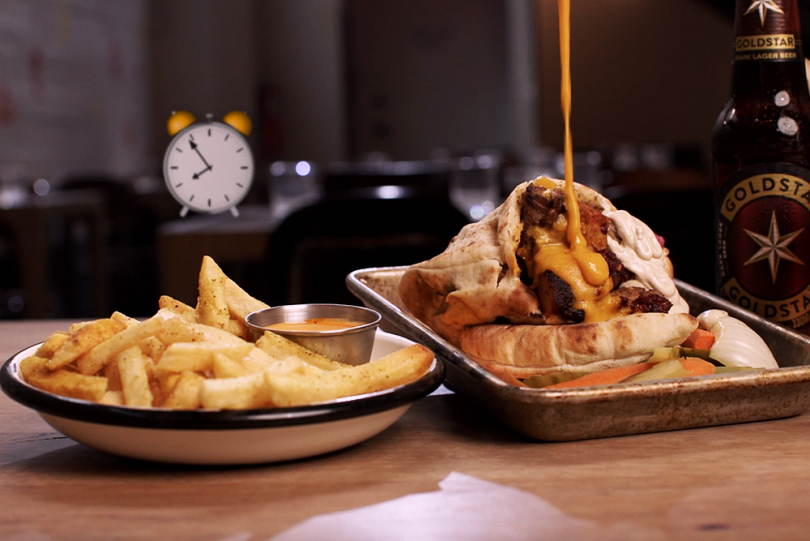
{"hour": 7, "minute": 54}
